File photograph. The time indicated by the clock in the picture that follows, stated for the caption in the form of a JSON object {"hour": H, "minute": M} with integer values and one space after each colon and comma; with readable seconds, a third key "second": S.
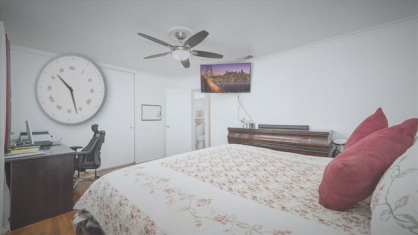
{"hour": 10, "minute": 27}
